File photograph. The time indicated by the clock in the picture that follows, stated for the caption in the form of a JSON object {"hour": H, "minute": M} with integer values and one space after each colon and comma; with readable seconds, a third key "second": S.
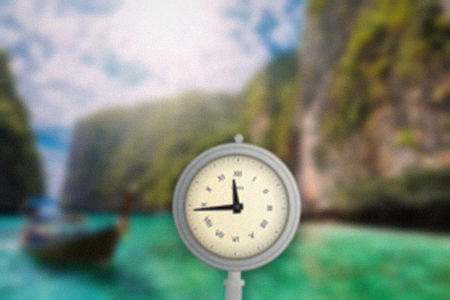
{"hour": 11, "minute": 44}
